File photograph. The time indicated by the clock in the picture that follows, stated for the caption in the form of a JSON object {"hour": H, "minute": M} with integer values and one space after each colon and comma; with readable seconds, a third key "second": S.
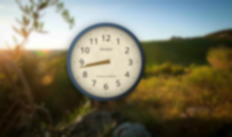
{"hour": 8, "minute": 43}
